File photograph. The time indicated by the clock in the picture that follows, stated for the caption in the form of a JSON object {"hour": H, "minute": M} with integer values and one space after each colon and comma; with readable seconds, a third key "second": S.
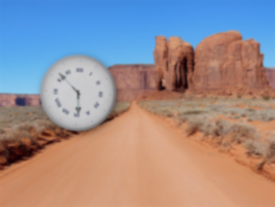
{"hour": 5, "minute": 52}
